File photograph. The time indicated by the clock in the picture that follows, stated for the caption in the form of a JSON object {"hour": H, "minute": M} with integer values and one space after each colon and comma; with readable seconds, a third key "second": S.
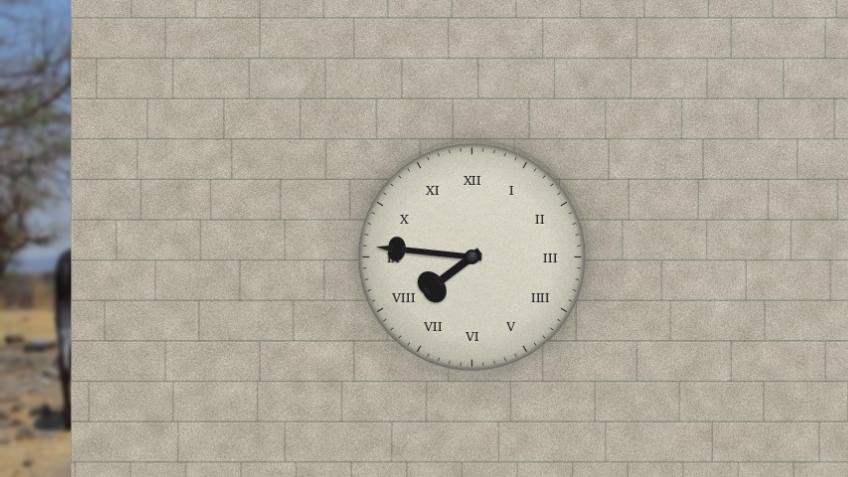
{"hour": 7, "minute": 46}
